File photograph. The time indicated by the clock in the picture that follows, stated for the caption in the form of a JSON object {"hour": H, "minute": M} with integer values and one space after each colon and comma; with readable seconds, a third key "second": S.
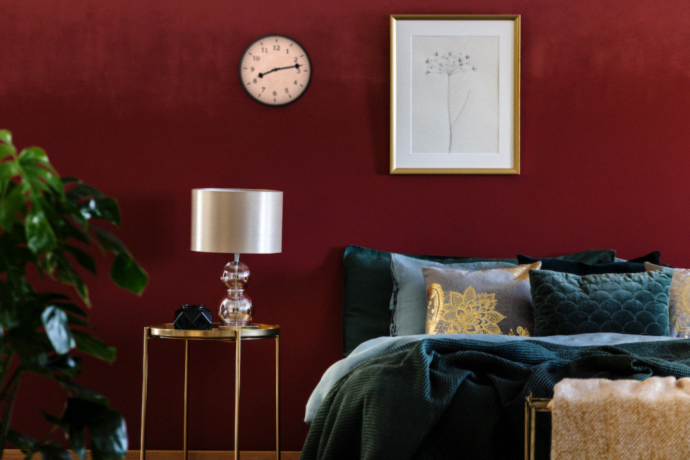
{"hour": 8, "minute": 13}
